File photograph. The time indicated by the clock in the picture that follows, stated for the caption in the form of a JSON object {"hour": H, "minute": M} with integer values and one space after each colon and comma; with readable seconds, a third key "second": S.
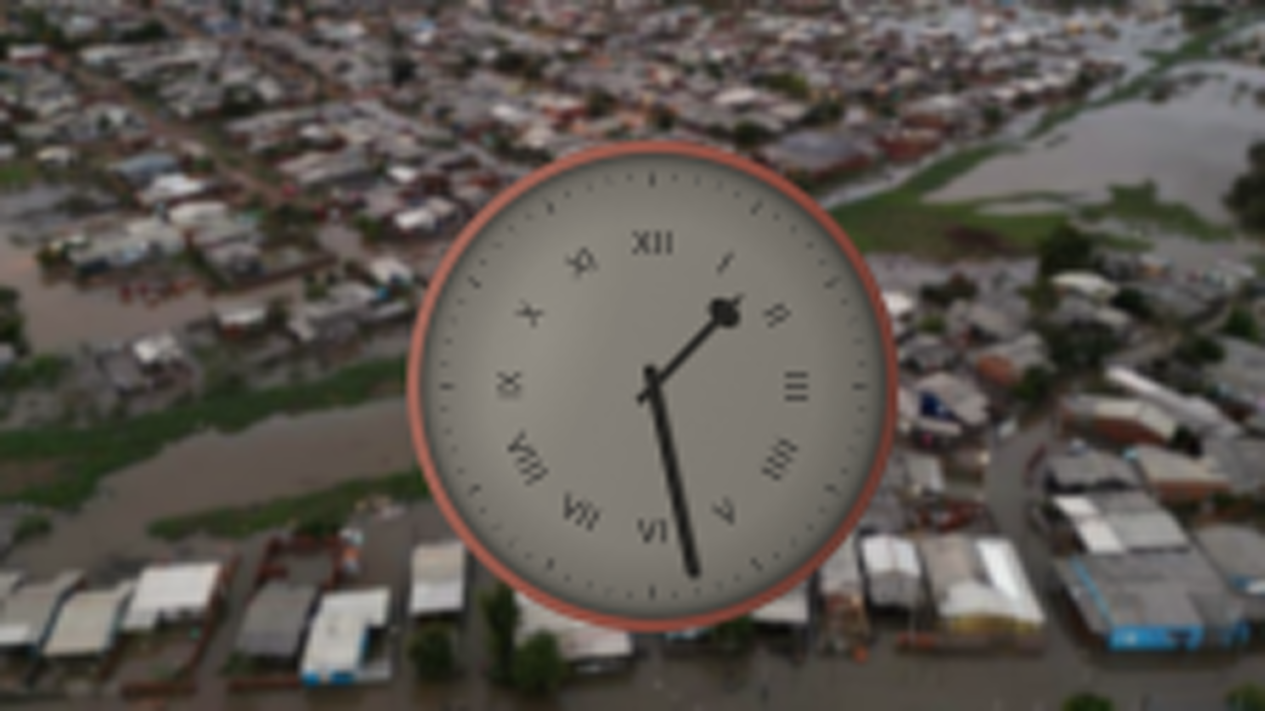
{"hour": 1, "minute": 28}
